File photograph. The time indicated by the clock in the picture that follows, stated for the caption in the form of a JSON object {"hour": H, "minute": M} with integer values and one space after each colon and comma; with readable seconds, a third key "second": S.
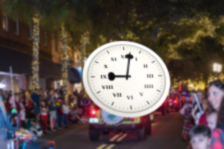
{"hour": 9, "minute": 2}
